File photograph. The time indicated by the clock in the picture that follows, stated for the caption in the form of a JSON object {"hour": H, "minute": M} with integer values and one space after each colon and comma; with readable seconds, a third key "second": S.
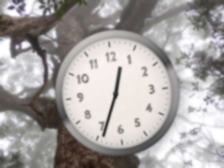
{"hour": 12, "minute": 34}
